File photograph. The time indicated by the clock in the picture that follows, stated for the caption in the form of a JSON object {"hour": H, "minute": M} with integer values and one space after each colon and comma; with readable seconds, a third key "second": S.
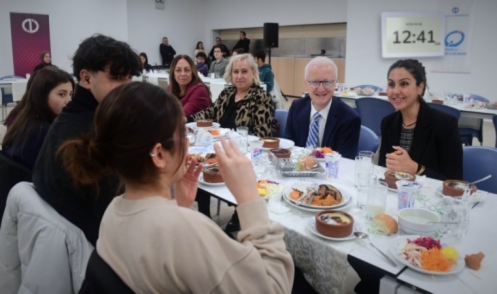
{"hour": 12, "minute": 41}
